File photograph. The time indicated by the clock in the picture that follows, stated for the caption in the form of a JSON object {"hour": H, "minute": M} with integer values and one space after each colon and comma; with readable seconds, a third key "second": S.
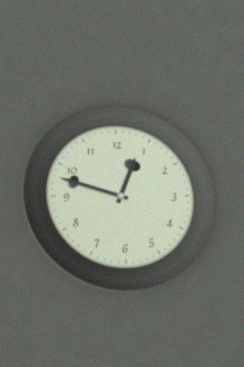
{"hour": 12, "minute": 48}
